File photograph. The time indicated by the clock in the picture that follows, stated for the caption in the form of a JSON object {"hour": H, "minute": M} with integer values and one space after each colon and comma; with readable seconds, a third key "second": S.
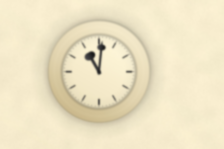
{"hour": 11, "minute": 1}
